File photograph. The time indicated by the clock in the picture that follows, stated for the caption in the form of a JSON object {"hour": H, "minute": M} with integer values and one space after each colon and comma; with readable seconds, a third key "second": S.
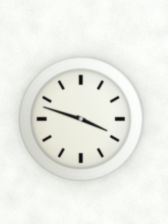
{"hour": 3, "minute": 48}
